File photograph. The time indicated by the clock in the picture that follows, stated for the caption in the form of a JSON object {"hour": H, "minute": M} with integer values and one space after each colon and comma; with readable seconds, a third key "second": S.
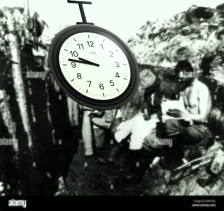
{"hour": 9, "minute": 47}
